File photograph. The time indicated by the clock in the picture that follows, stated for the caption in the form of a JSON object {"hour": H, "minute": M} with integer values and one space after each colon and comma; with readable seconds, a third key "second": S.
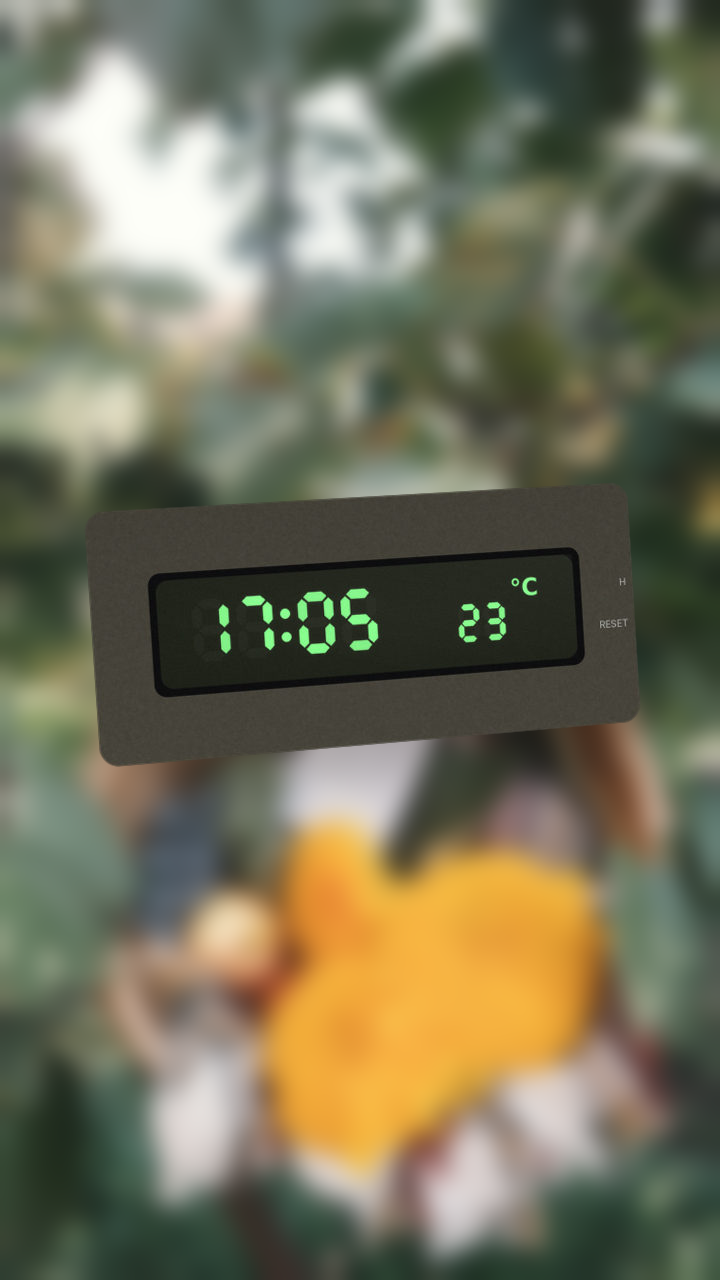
{"hour": 17, "minute": 5}
